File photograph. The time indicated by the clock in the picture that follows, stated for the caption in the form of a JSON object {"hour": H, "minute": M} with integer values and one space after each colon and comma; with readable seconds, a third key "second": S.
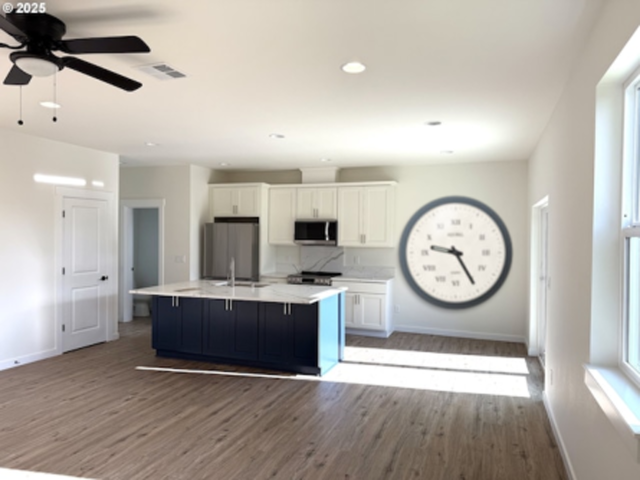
{"hour": 9, "minute": 25}
